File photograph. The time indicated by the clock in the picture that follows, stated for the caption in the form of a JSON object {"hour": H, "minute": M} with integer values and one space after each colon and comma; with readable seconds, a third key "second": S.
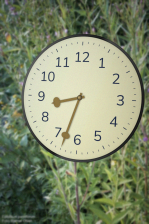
{"hour": 8, "minute": 33}
